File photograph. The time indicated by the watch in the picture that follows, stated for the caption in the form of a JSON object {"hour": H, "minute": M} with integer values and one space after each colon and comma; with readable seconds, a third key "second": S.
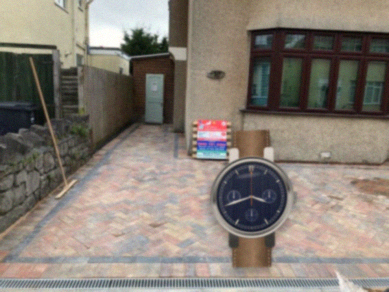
{"hour": 3, "minute": 42}
